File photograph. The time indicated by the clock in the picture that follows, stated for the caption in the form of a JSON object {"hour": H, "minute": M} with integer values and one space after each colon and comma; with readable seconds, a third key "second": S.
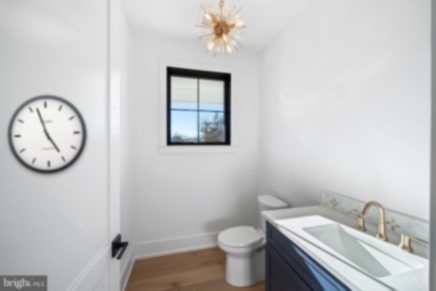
{"hour": 4, "minute": 57}
